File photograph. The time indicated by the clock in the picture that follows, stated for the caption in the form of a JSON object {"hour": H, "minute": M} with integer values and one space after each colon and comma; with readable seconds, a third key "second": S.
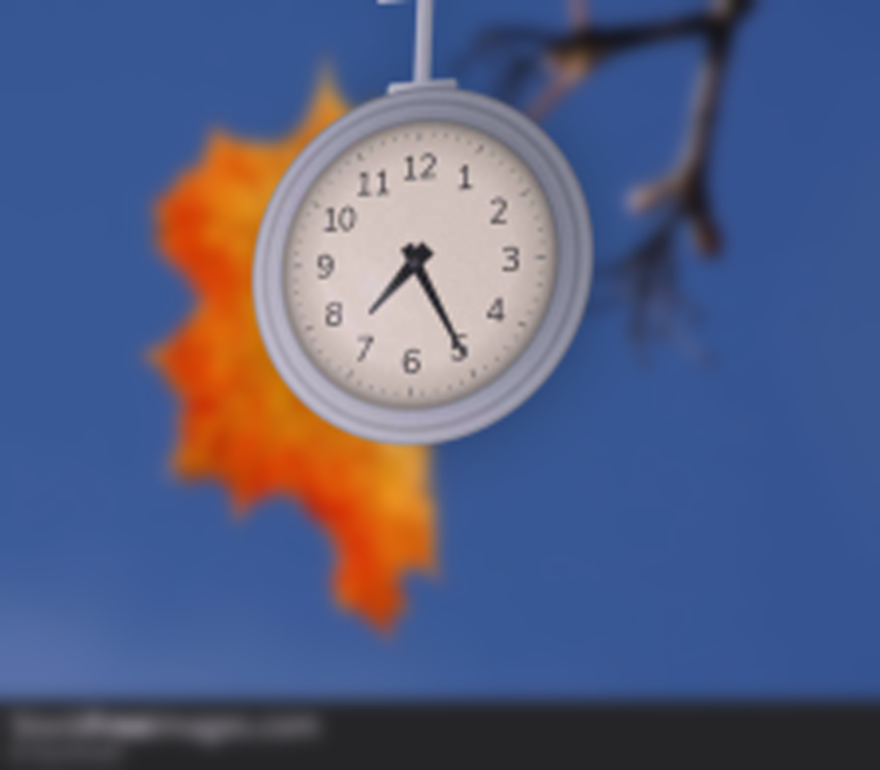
{"hour": 7, "minute": 25}
